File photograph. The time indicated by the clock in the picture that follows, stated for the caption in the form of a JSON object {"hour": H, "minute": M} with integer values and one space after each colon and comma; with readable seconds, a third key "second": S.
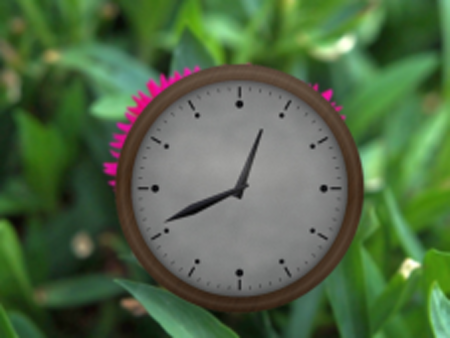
{"hour": 12, "minute": 41}
